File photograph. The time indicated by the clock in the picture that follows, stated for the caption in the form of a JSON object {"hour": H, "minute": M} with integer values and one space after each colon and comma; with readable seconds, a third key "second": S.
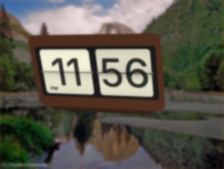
{"hour": 11, "minute": 56}
